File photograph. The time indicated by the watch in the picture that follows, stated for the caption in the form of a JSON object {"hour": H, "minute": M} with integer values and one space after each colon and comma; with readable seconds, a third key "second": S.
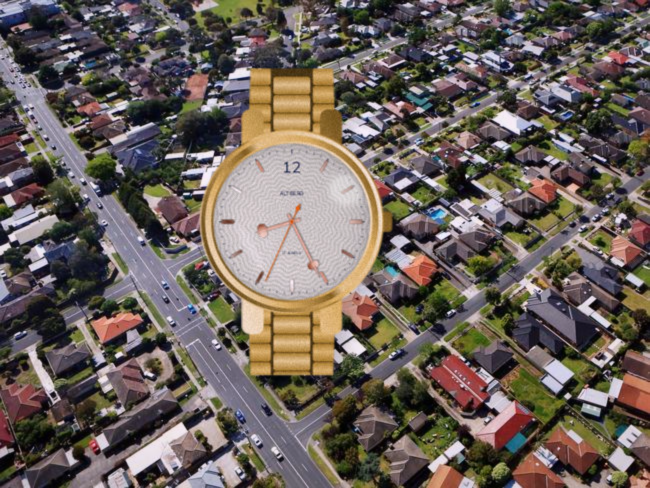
{"hour": 8, "minute": 25, "second": 34}
